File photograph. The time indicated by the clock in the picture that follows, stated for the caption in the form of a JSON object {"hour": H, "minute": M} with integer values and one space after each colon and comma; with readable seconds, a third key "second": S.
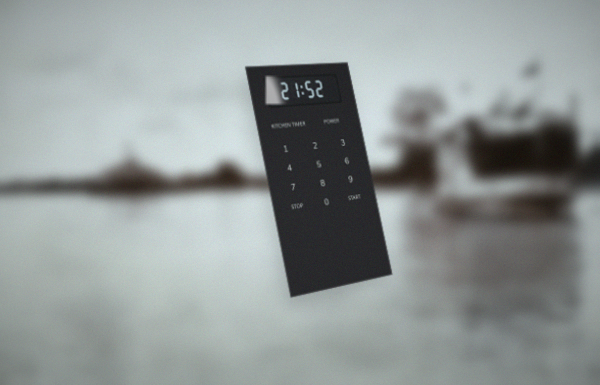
{"hour": 21, "minute": 52}
